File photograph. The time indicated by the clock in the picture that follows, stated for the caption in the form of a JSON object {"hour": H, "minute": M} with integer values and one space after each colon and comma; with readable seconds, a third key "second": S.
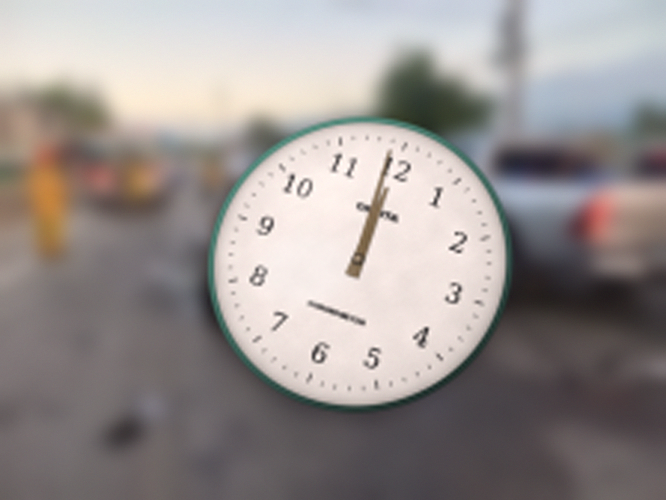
{"hour": 11, "minute": 59}
